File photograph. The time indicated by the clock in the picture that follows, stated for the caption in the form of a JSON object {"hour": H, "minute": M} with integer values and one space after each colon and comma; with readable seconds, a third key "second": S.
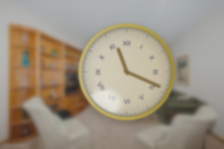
{"hour": 11, "minute": 19}
